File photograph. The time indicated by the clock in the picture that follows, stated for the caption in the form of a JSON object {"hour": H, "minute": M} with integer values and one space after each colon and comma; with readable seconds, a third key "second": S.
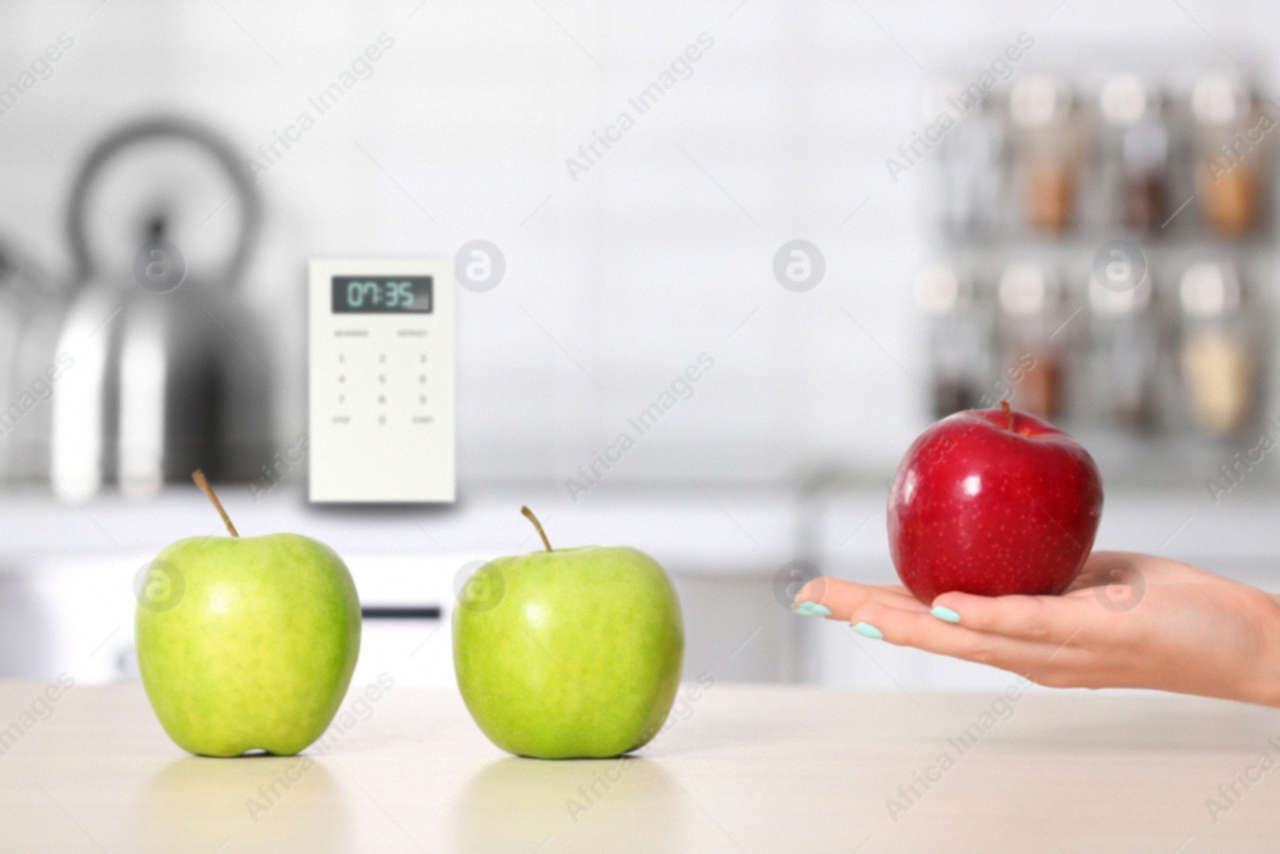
{"hour": 7, "minute": 35}
